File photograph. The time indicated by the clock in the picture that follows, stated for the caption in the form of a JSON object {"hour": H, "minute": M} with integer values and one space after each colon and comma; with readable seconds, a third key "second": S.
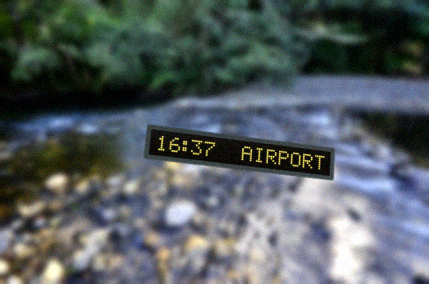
{"hour": 16, "minute": 37}
